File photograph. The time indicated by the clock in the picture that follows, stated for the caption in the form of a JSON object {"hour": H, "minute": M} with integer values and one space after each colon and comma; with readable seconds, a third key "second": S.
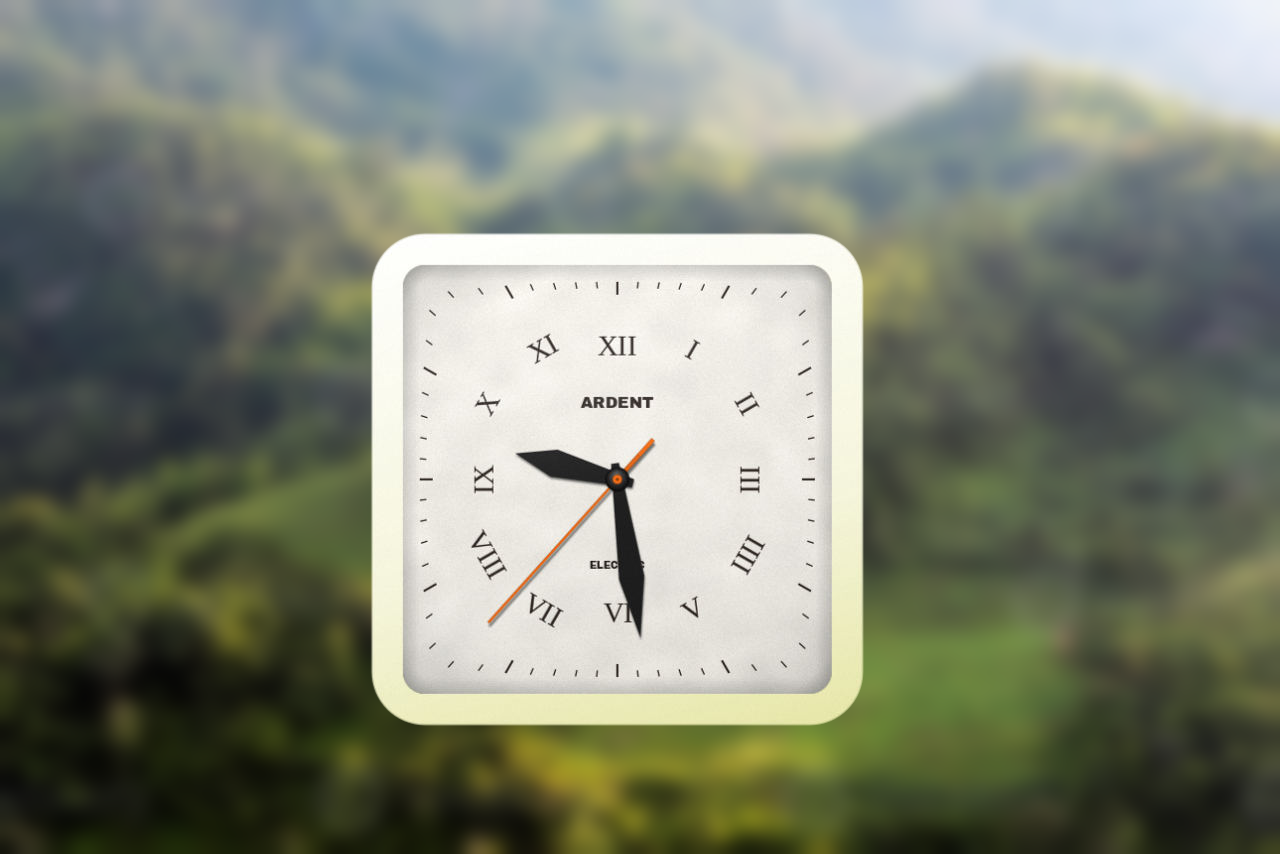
{"hour": 9, "minute": 28, "second": 37}
